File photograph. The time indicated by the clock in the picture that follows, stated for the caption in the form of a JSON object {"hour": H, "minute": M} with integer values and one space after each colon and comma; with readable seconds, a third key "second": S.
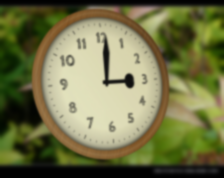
{"hour": 3, "minute": 1}
